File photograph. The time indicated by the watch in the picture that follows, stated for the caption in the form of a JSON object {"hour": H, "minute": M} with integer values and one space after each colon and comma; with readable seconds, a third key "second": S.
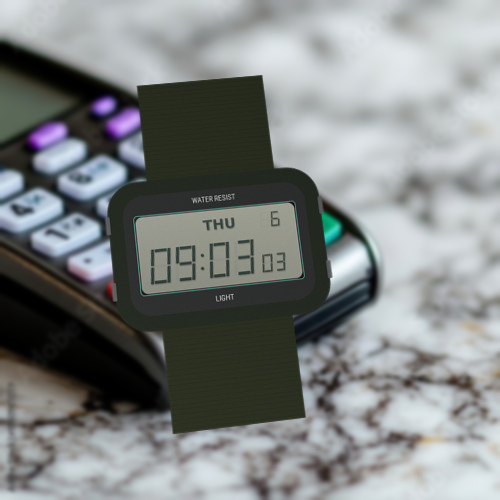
{"hour": 9, "minute": 3, "second": 3}
